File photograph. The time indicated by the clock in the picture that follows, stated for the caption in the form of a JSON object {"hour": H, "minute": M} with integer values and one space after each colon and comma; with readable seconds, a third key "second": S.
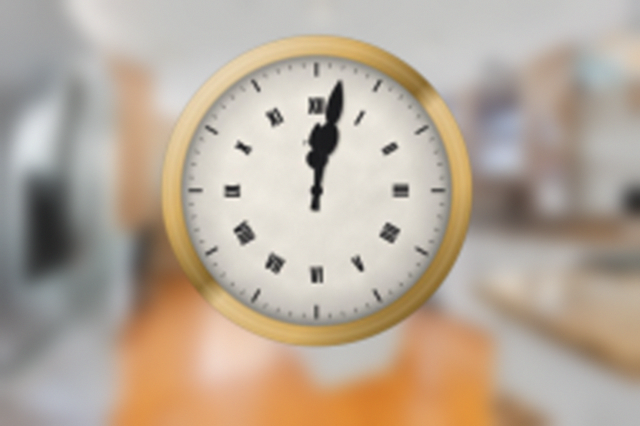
{"hour": 12, "minute": 2}
